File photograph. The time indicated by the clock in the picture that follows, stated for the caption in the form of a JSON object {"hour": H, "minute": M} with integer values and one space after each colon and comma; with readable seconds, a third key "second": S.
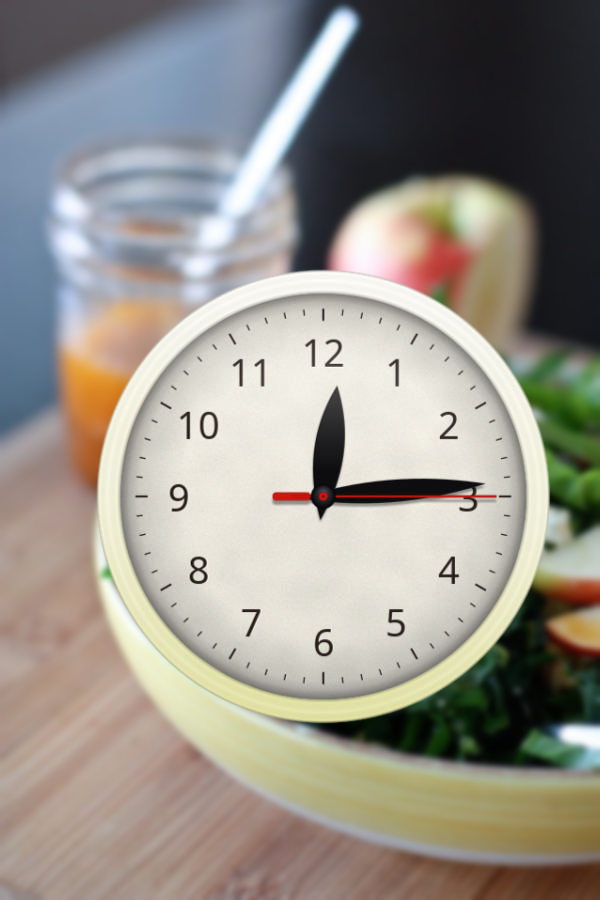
{"hour": 12, "minute": 14, "second": 15}
